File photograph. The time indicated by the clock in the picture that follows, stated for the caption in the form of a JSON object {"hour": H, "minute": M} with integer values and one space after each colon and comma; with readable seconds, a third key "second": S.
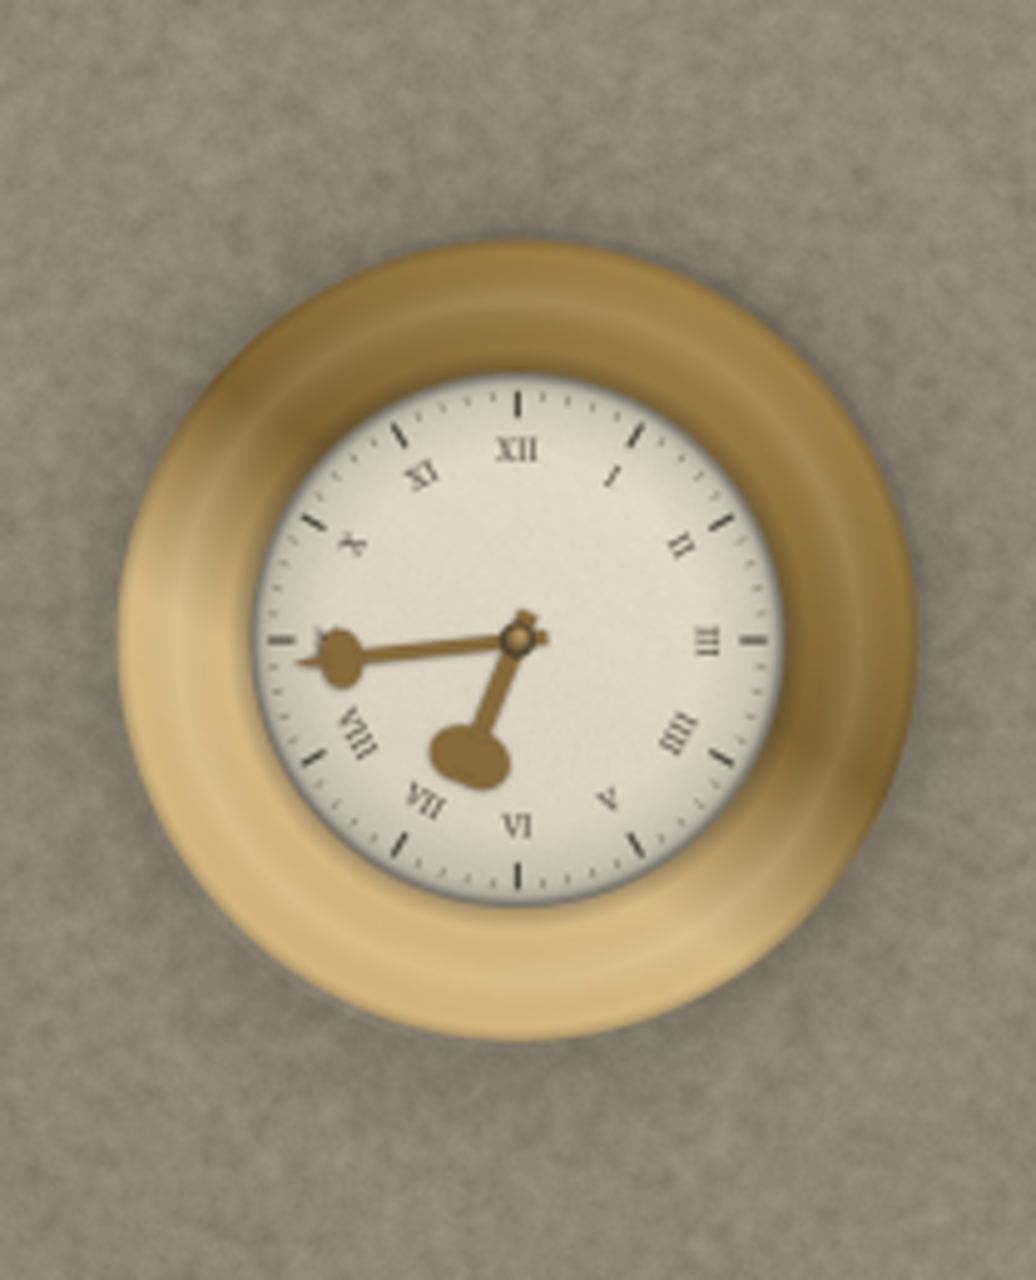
{"hour": 6, "minute": 44}
